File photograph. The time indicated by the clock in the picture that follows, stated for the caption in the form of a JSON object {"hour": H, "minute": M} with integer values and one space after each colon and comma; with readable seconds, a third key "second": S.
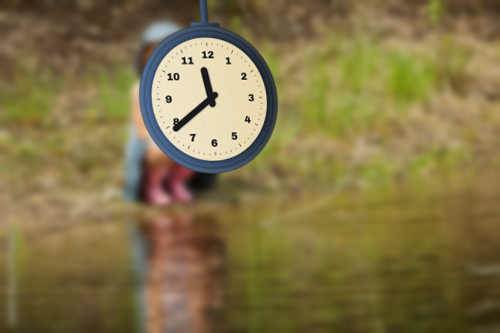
{"hour": 11, "minute": 39}
